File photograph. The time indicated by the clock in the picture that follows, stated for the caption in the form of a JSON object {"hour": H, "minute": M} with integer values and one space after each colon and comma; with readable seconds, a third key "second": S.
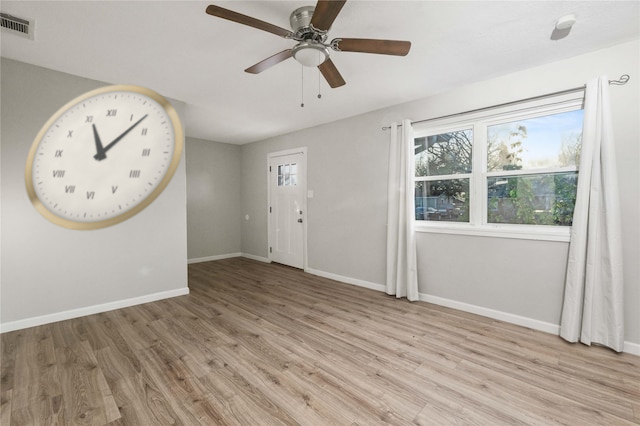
{"hour": 11, "minute": 7}
